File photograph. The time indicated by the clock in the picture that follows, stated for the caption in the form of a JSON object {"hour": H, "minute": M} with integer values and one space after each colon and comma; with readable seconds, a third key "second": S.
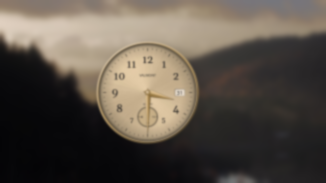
{"hour": 3, "minute": 30}
